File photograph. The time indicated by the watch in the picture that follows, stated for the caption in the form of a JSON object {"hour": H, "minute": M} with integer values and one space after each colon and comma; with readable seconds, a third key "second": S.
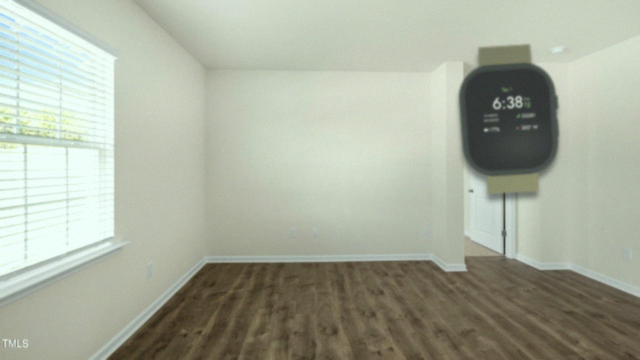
{"hour": 6, "minute": 38}
